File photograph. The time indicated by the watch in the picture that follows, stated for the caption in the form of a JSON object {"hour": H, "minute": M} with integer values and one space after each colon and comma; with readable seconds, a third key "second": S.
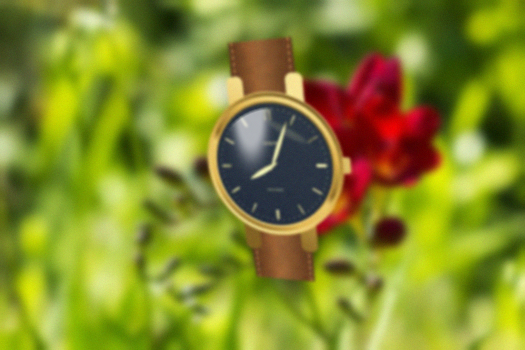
{"hour": 8, "minute": 4}
